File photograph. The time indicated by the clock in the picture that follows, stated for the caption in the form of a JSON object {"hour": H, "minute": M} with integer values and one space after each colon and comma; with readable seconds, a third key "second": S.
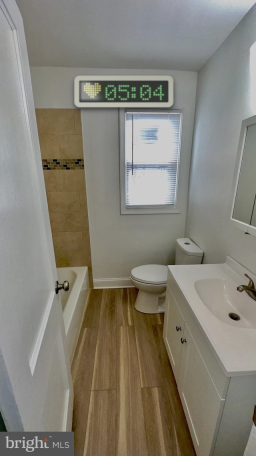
{"hour": 5, "minute": 4}
